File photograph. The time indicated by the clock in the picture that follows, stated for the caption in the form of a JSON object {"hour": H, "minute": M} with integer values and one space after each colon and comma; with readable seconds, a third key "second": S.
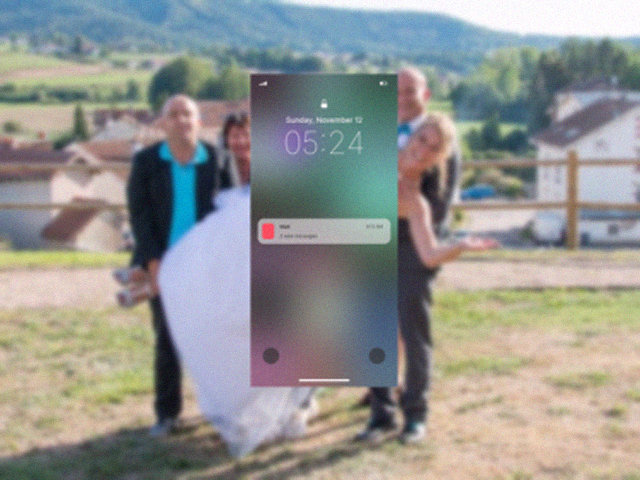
{"hour": 5, "minute": 24}
